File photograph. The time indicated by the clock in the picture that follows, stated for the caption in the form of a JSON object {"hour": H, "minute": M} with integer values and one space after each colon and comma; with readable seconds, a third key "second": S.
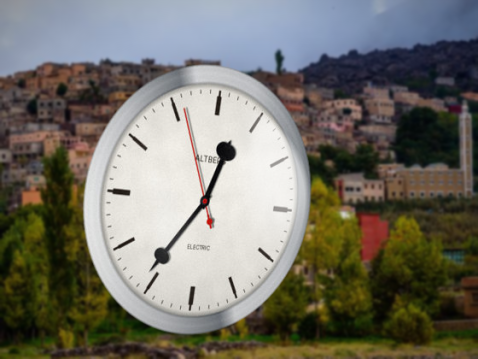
{"hour": 12, "minute": 35, "second": 56}
